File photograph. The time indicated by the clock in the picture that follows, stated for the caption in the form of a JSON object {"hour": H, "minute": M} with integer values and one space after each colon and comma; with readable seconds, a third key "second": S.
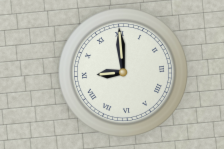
{"hour": 9, "minute": 0}
